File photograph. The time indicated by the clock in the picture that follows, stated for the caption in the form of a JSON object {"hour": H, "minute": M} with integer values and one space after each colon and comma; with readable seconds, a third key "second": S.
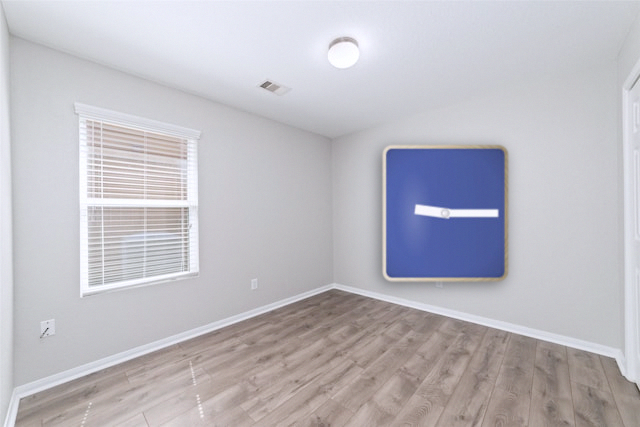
{"hour": 9, "minute": 15}
